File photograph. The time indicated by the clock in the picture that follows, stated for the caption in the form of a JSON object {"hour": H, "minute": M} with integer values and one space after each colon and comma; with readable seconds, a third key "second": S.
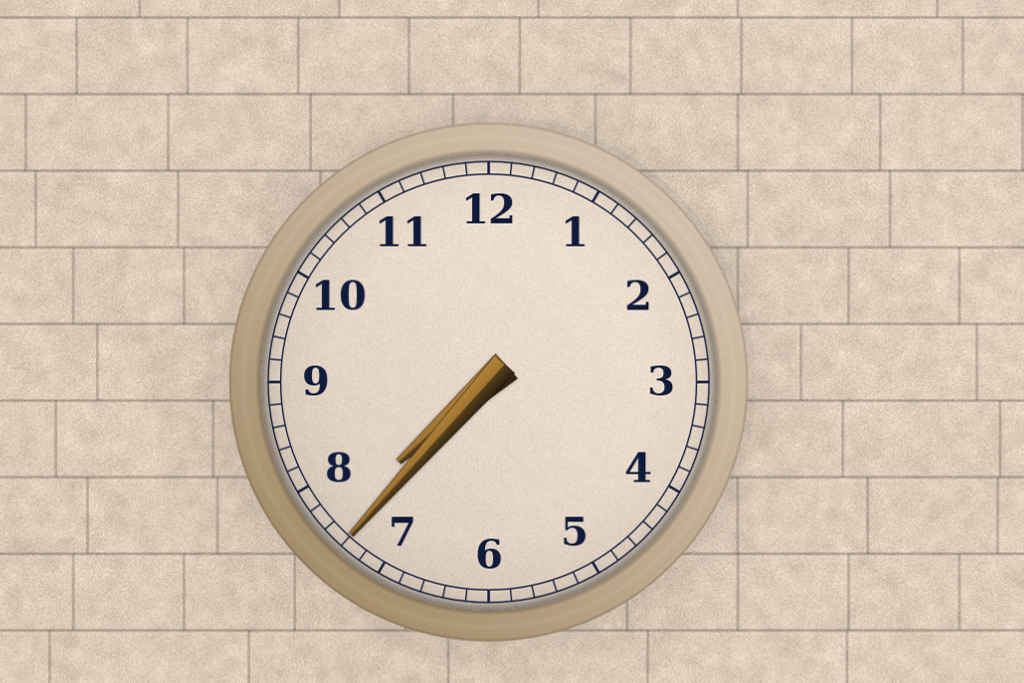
{"hour": 7, "minute": 37}
